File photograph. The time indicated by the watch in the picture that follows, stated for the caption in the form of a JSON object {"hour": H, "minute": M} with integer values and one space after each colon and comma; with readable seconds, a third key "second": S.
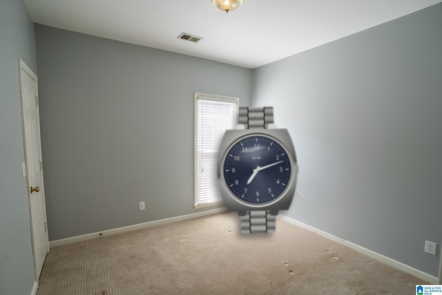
{"hour": 7, "minute": 12}
